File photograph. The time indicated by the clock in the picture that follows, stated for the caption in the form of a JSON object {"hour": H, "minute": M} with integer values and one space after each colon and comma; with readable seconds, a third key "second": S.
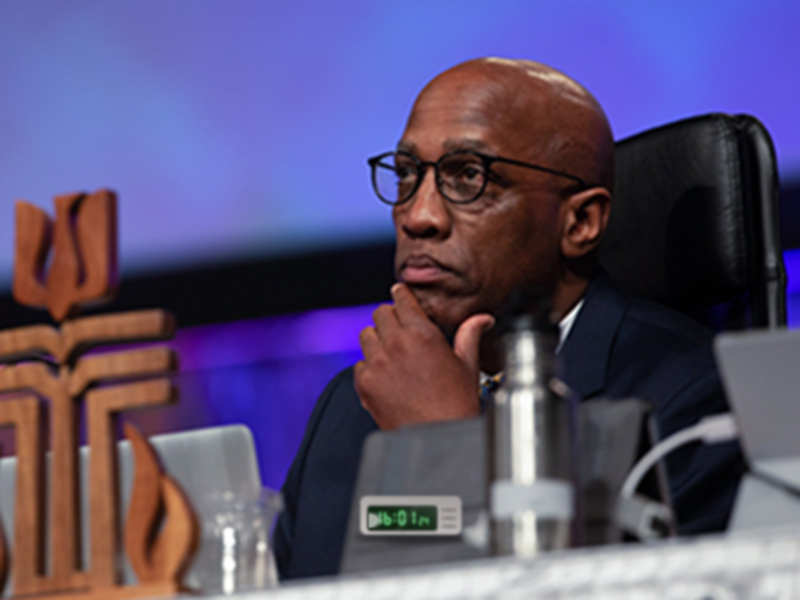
{"hour": 16, "minute": 1}
